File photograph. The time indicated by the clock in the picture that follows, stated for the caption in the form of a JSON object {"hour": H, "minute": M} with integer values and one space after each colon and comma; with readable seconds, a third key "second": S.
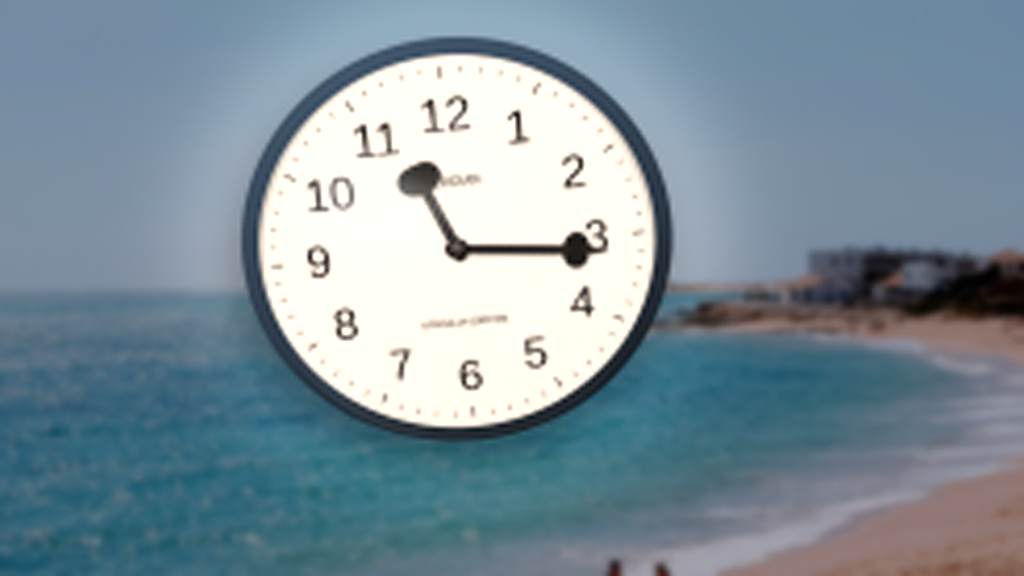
{"hour": 11, "minute": 16}
